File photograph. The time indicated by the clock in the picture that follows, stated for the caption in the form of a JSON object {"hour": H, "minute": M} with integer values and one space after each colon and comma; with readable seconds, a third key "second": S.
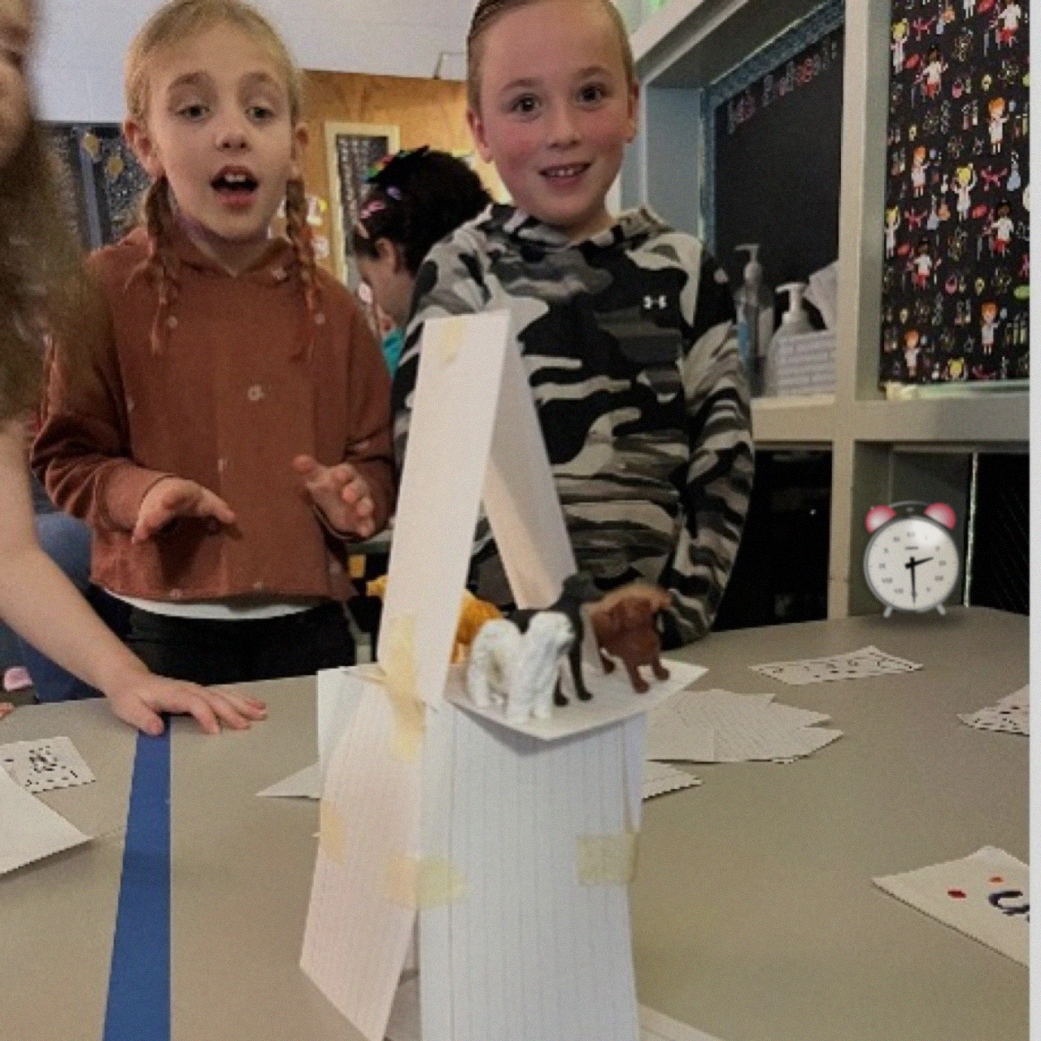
{"hour": 2, "minute": 30}
